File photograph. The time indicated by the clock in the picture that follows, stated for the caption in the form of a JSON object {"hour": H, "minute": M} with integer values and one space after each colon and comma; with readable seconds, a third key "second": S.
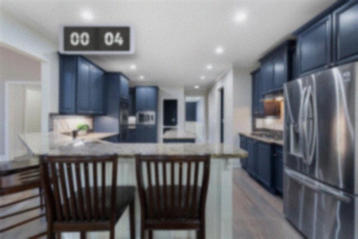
{"hour": 0, "minute": 4}
